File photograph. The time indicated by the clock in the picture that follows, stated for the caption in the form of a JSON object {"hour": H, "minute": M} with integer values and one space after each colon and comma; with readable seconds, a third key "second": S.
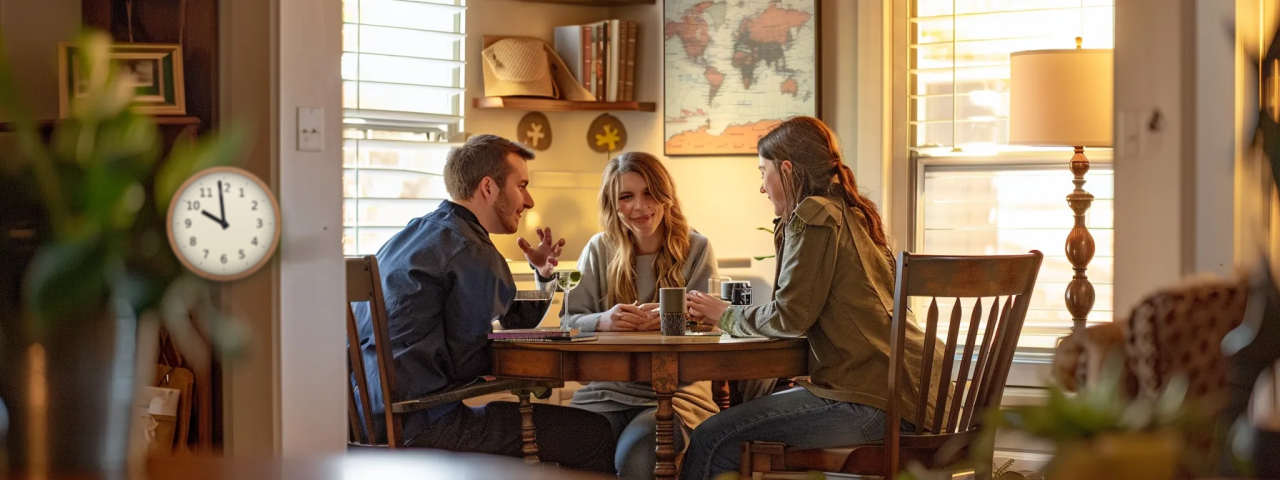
{"hour": 9, "minute": 59}
